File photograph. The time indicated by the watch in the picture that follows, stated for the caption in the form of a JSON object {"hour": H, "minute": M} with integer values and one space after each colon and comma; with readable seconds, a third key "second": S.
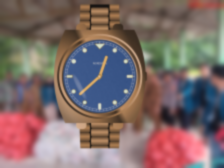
{"hour": 12, "minute": 38}
